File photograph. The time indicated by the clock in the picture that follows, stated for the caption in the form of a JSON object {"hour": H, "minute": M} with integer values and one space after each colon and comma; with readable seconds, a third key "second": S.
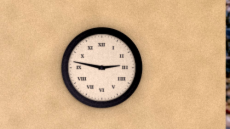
{"hour": 2, "minute": 47}
